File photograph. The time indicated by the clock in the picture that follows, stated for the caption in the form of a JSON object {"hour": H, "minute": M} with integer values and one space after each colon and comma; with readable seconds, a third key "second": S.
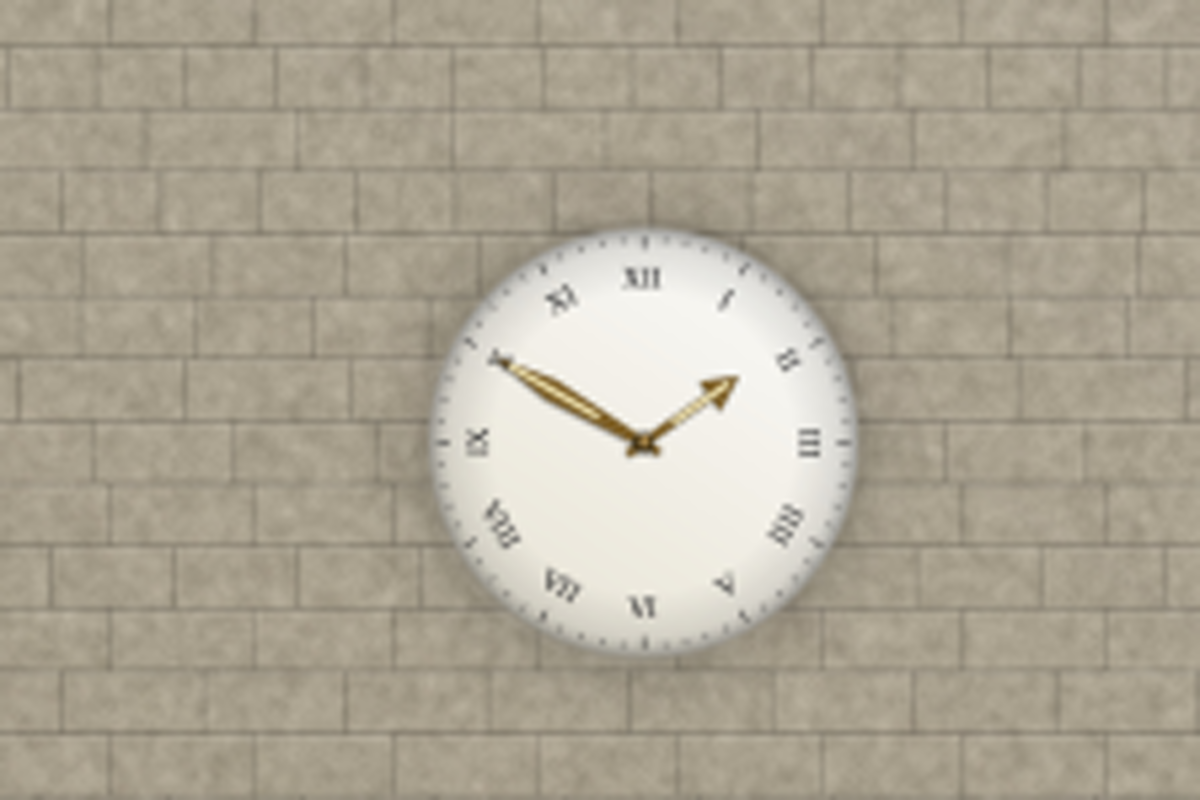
{"hour": 1, "minute": 50}
